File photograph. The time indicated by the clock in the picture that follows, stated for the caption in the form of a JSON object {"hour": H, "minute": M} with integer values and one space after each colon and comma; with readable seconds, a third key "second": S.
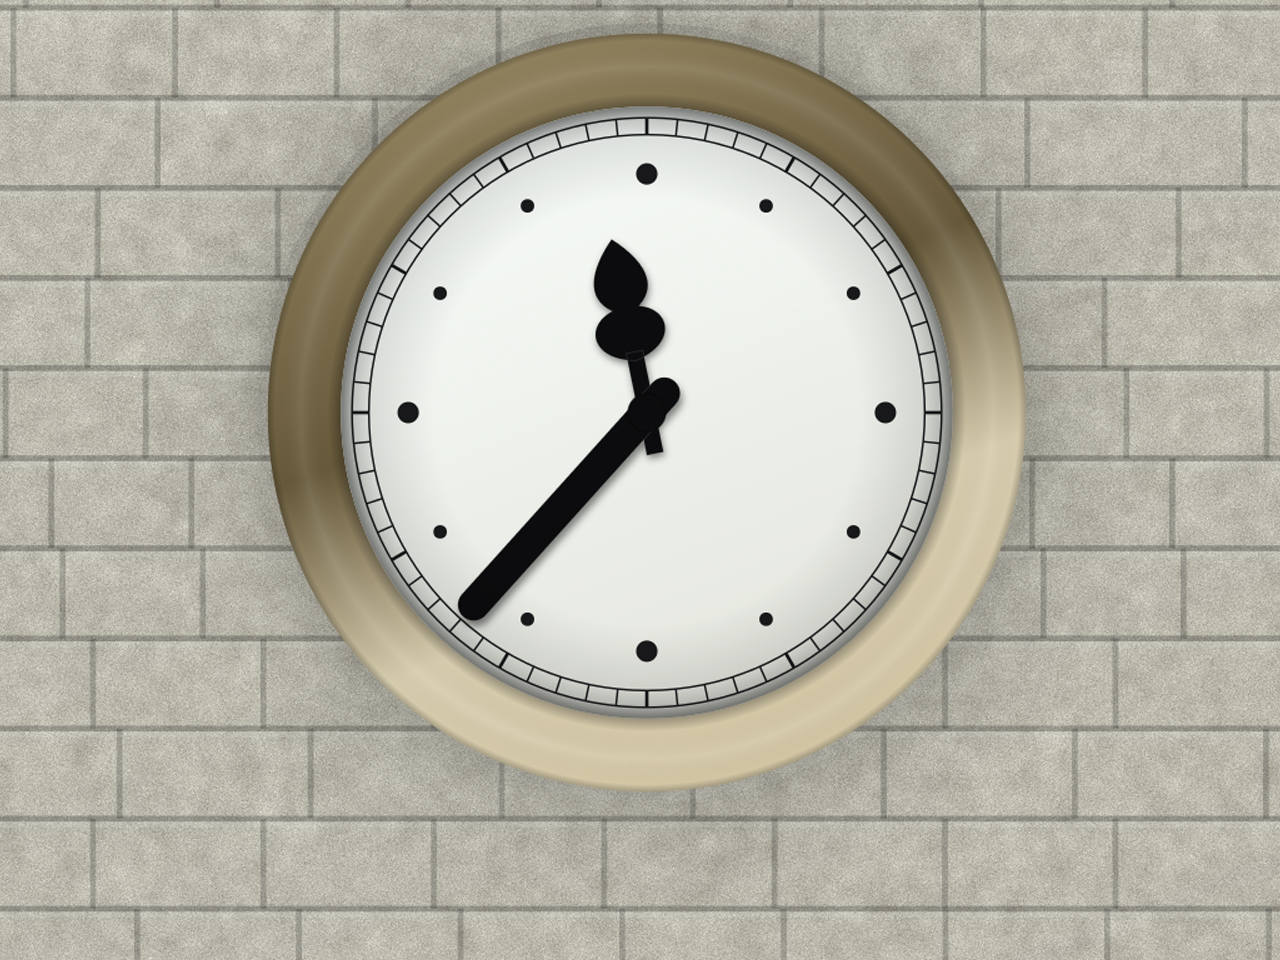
{"hour": 11, "minute": 37}
